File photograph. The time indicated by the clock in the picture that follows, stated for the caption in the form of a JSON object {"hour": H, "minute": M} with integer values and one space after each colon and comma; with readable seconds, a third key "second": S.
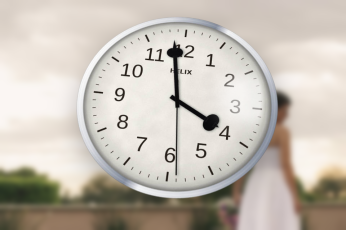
{"hour": 3, "minute": 58, "second": 29}
